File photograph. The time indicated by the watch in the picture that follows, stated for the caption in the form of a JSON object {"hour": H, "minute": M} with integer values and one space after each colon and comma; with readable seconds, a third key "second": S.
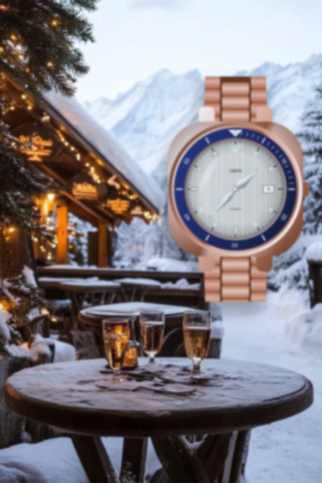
{"hour": 1, "minute": 37}
